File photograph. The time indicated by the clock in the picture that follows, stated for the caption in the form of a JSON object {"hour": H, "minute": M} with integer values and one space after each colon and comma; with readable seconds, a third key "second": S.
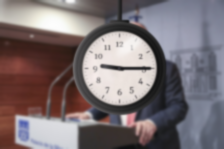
{"hour": 9, "minute": 15}
